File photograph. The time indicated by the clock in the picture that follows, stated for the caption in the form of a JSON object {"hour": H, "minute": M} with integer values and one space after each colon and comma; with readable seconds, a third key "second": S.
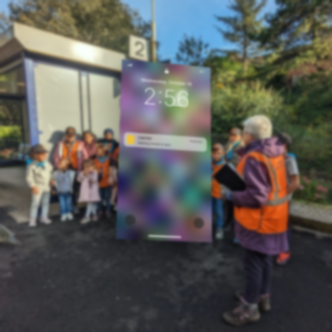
{"hour": 2, "minute": 56}
